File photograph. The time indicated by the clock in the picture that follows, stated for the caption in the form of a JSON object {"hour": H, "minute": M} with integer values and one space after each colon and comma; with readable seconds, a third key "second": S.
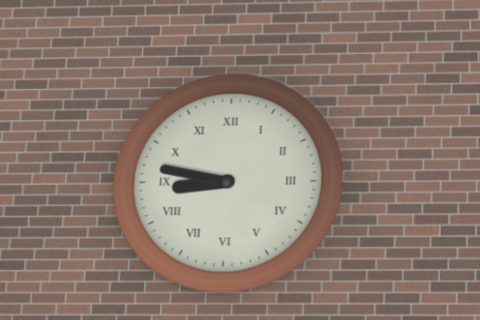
{"hour": 8, "minute": 47}
